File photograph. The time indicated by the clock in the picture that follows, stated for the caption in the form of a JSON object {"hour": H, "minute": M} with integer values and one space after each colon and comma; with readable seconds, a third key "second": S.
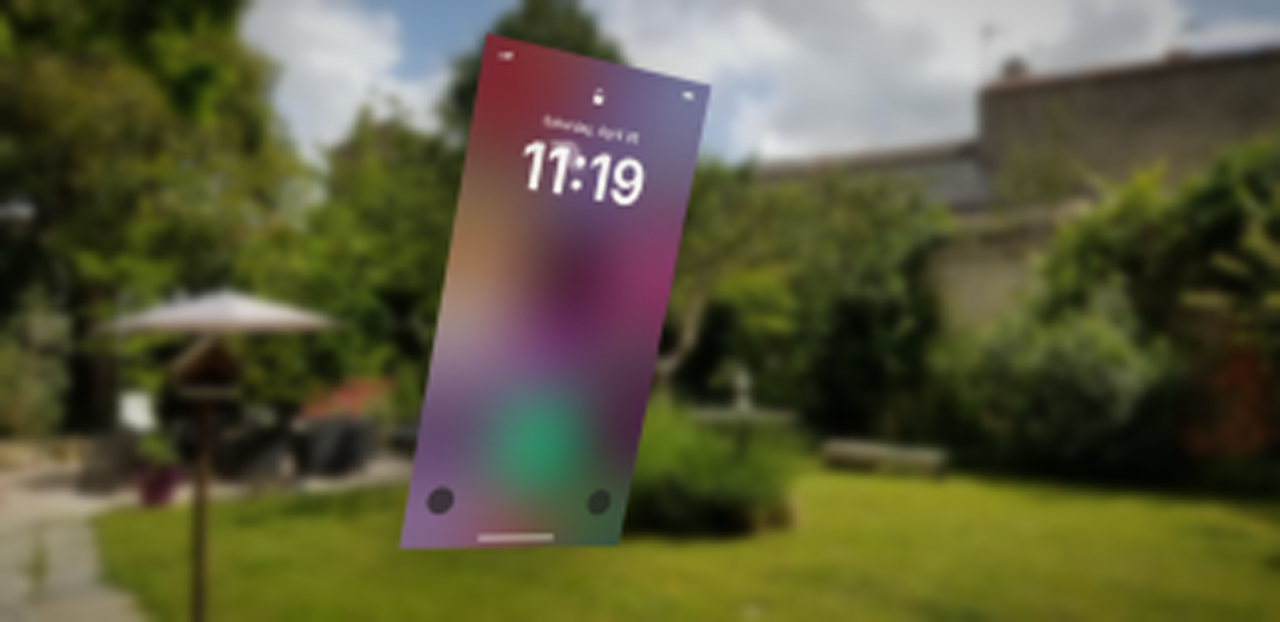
{"hour": 11, "minute": 19}
